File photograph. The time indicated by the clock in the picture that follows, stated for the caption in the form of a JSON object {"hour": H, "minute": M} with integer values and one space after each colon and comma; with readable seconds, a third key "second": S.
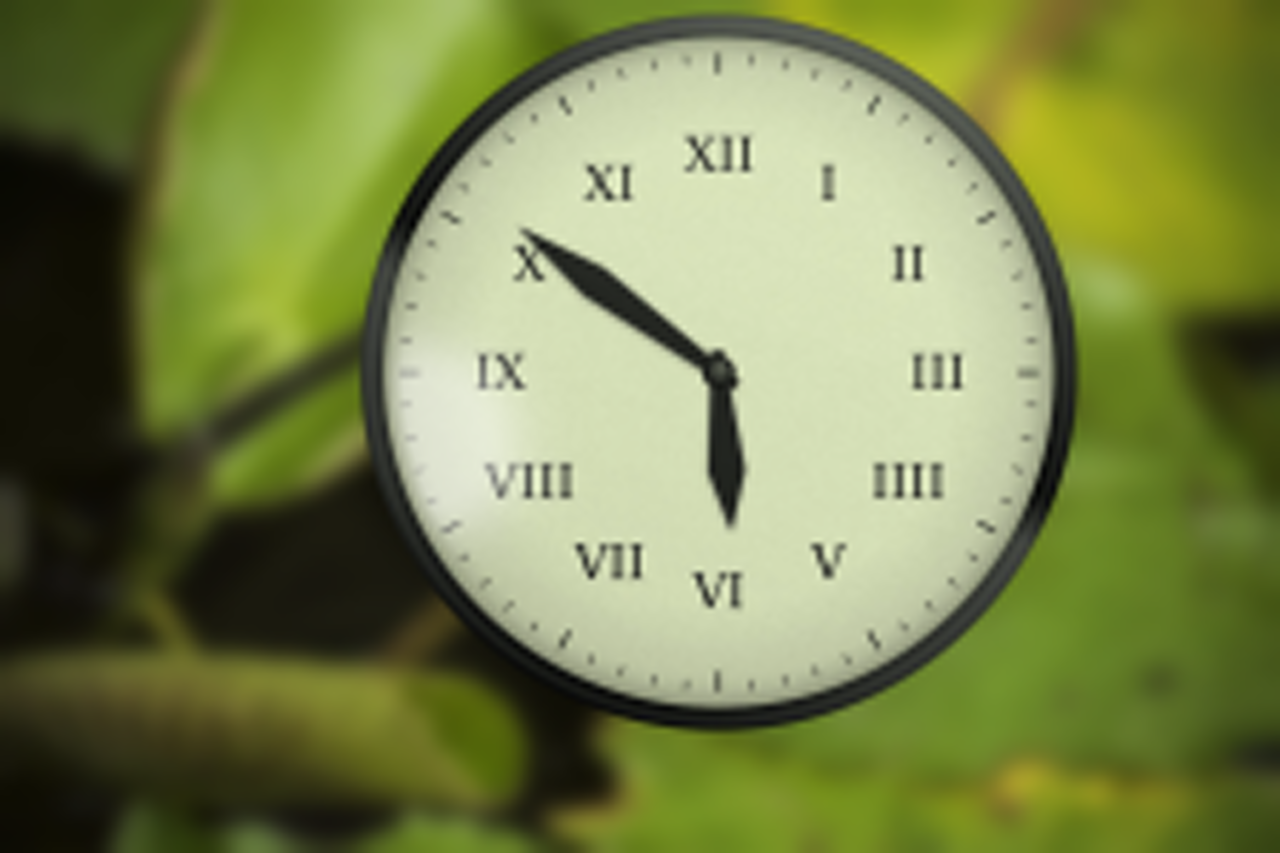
{"hour": 5, "minute": 51}
